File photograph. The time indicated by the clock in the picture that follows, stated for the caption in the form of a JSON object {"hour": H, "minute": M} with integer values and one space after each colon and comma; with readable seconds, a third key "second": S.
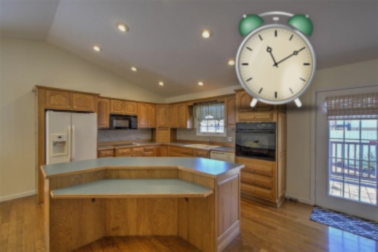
{"hour": 11, "minute": 10}
